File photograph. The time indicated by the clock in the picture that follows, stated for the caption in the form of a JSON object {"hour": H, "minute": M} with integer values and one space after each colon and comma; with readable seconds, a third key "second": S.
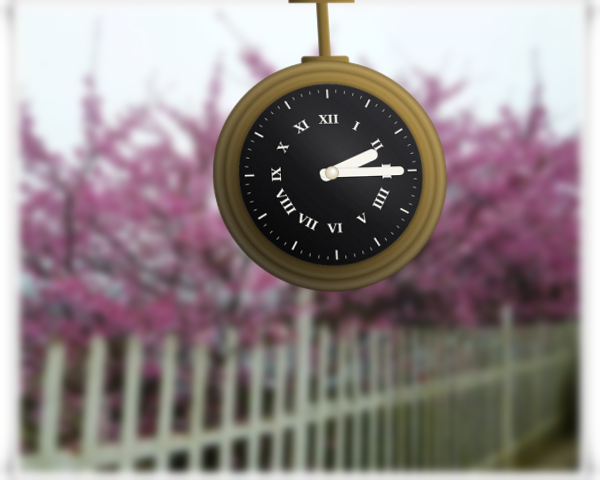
{"hour": 2, "minute": 15}
